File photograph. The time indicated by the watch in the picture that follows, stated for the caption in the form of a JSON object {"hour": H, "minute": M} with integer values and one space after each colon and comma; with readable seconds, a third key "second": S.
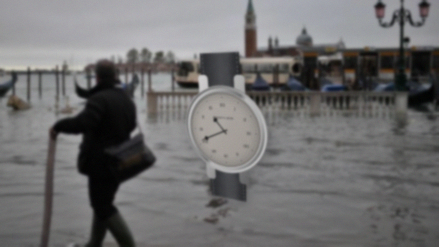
{"hour": 10, "minute": 41}
